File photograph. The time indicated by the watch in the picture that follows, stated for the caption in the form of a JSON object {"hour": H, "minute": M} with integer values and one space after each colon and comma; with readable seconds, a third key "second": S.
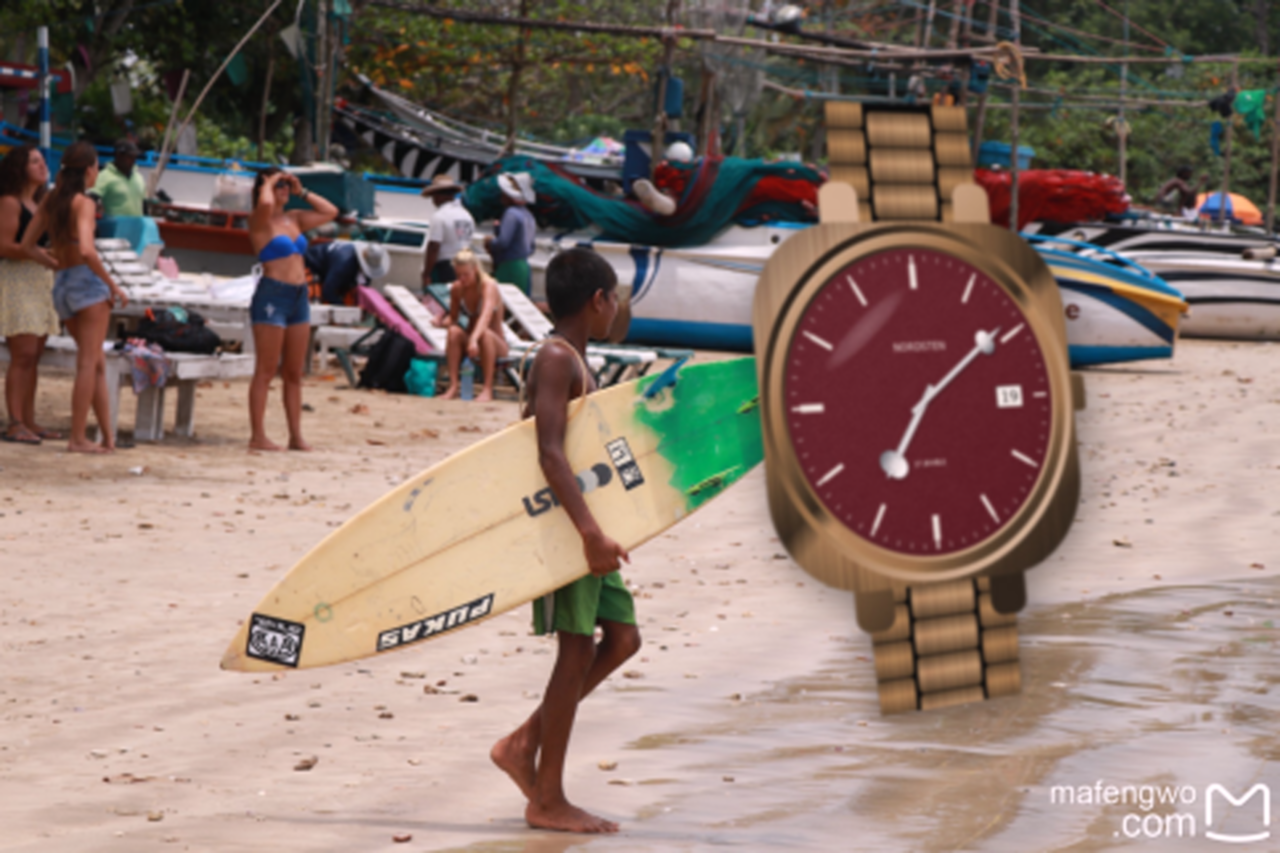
{"hour": 7, "minute": 9}
